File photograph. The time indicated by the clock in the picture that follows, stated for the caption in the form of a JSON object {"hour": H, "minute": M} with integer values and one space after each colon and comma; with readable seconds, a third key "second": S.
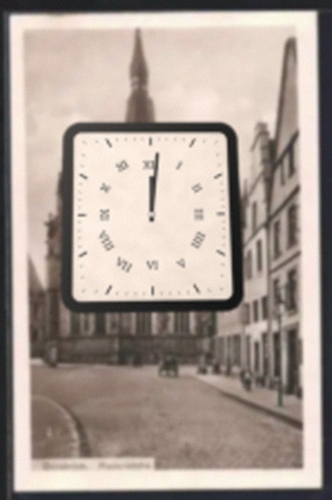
{"hour": 12, "minute": 1}
